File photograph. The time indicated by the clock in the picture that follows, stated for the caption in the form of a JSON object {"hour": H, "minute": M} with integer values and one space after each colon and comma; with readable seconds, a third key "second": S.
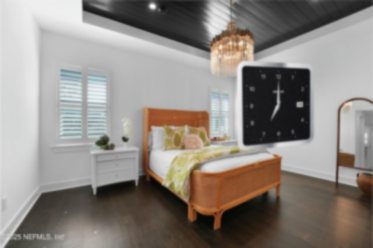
{"hour": 7, "minute": 0}
